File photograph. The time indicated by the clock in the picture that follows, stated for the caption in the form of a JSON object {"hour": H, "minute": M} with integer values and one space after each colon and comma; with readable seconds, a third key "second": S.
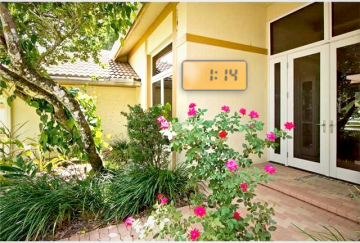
{"hour": 1, "minute": 14}
